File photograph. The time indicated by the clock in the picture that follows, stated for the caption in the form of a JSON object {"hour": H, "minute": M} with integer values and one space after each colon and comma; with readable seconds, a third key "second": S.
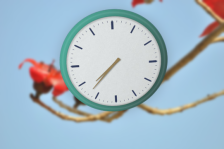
{"hour": 7, "minute": 37}
